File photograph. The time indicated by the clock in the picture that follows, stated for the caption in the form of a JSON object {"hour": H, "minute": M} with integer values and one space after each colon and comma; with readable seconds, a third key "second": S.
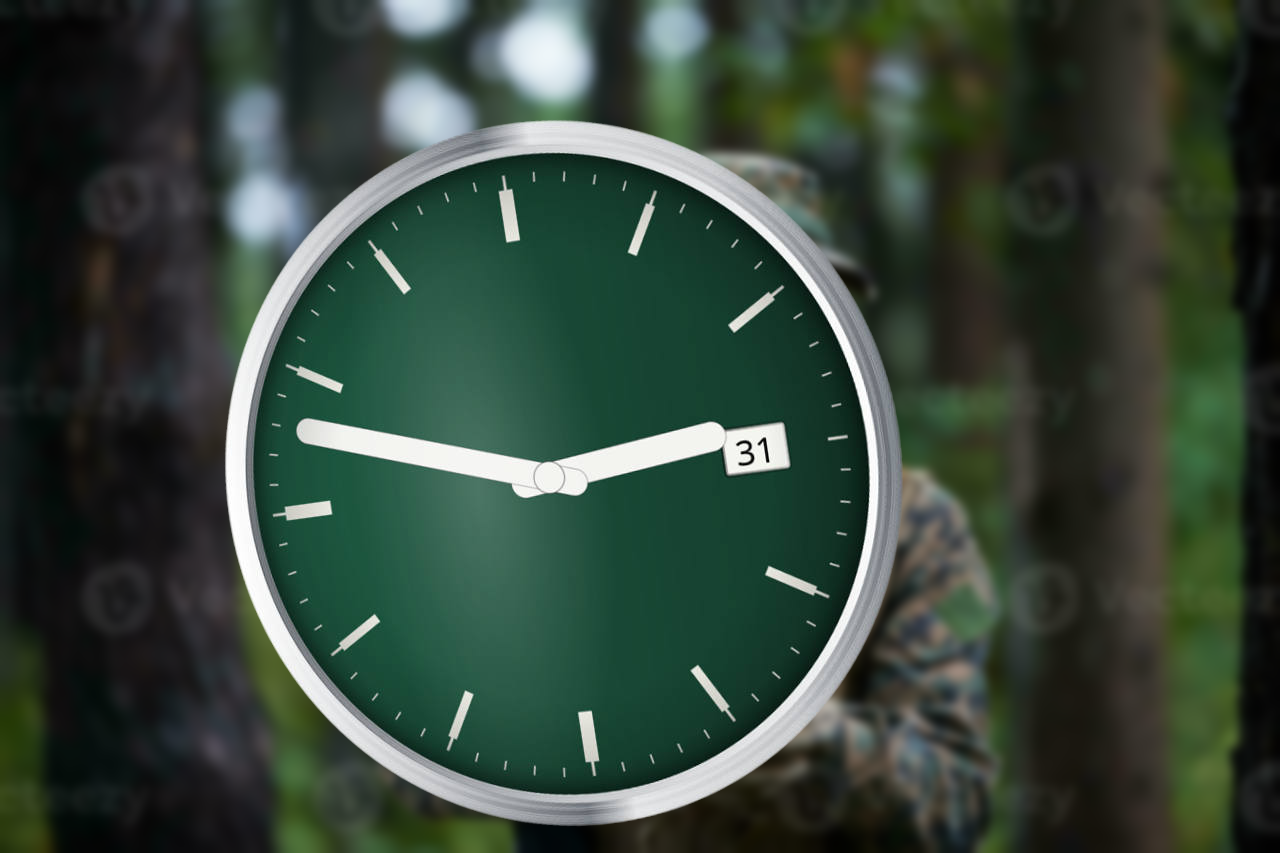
{"hour": 2, "minute": 48}
